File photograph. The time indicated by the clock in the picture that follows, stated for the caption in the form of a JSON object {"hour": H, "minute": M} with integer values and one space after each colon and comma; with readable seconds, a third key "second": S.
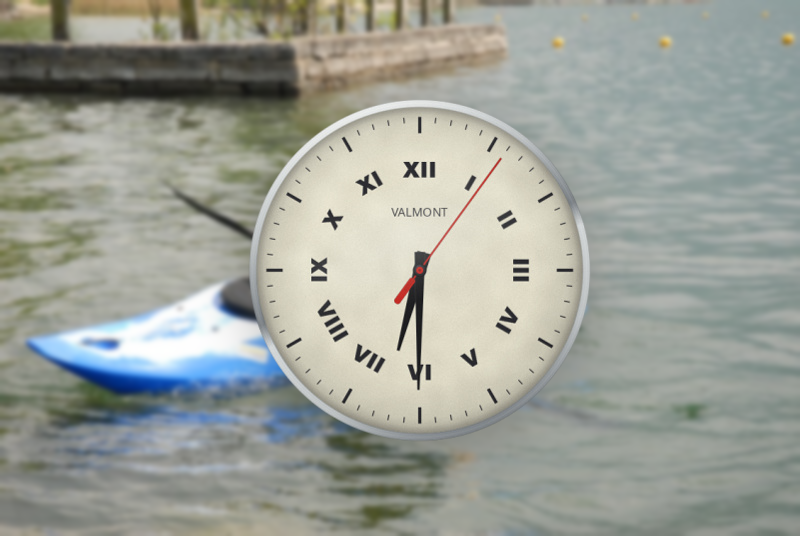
{"hour": 6, "minute": 30, "second": 6}
